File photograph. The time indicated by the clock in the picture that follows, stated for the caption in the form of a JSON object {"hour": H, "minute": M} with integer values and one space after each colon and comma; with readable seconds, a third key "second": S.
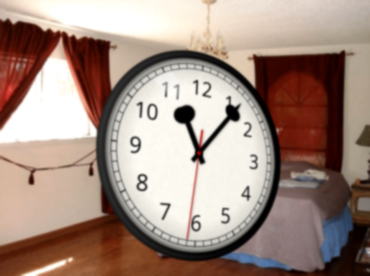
{"hour": 11, "minute": 6, "second": 31}
